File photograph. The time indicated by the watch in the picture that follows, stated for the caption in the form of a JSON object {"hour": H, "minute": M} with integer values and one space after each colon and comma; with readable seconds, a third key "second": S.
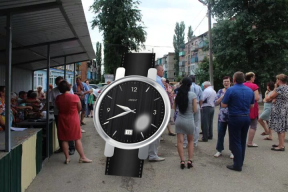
{"hour": 9, "minute": 41}
